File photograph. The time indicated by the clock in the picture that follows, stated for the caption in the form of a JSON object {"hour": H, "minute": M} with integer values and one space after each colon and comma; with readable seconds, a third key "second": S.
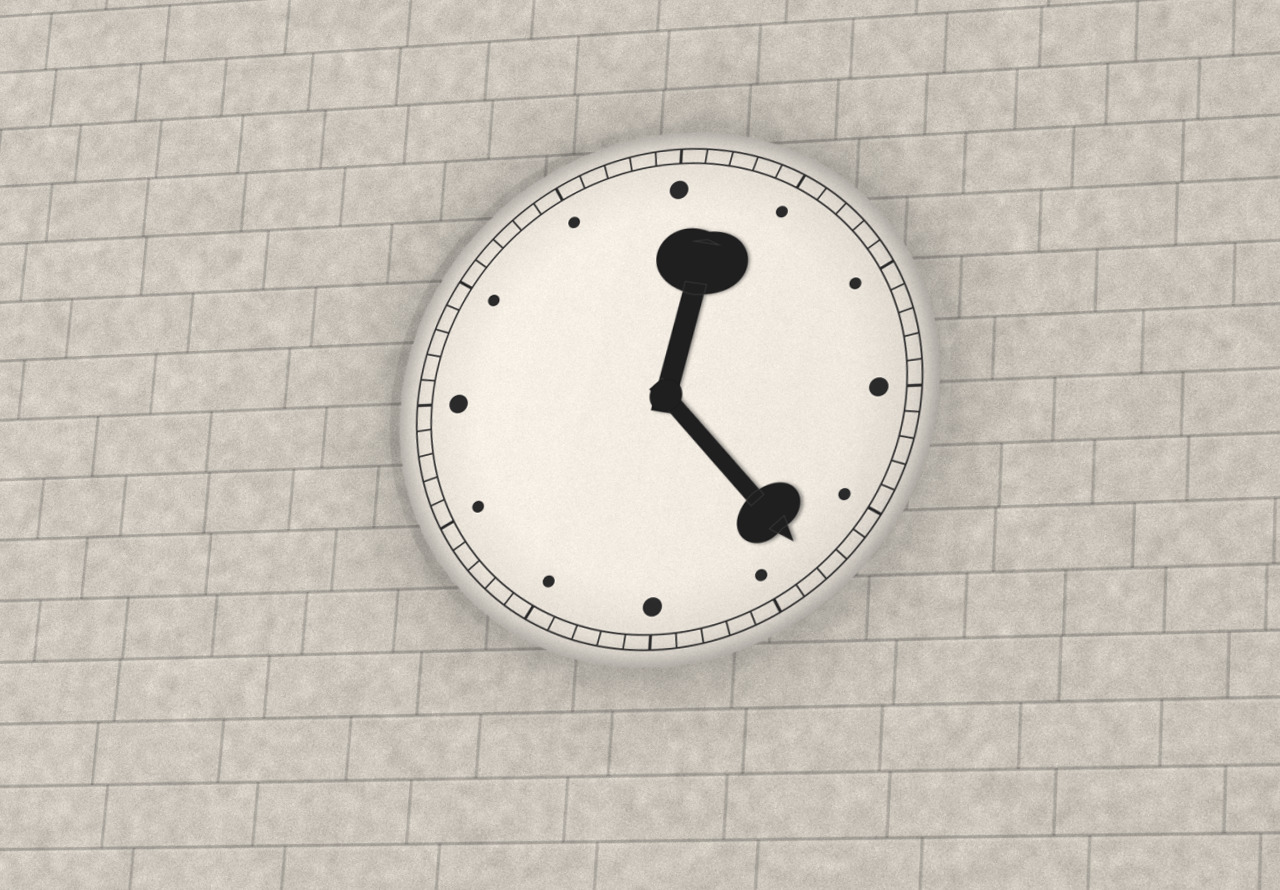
{"hour": 12, "minute": 23}
